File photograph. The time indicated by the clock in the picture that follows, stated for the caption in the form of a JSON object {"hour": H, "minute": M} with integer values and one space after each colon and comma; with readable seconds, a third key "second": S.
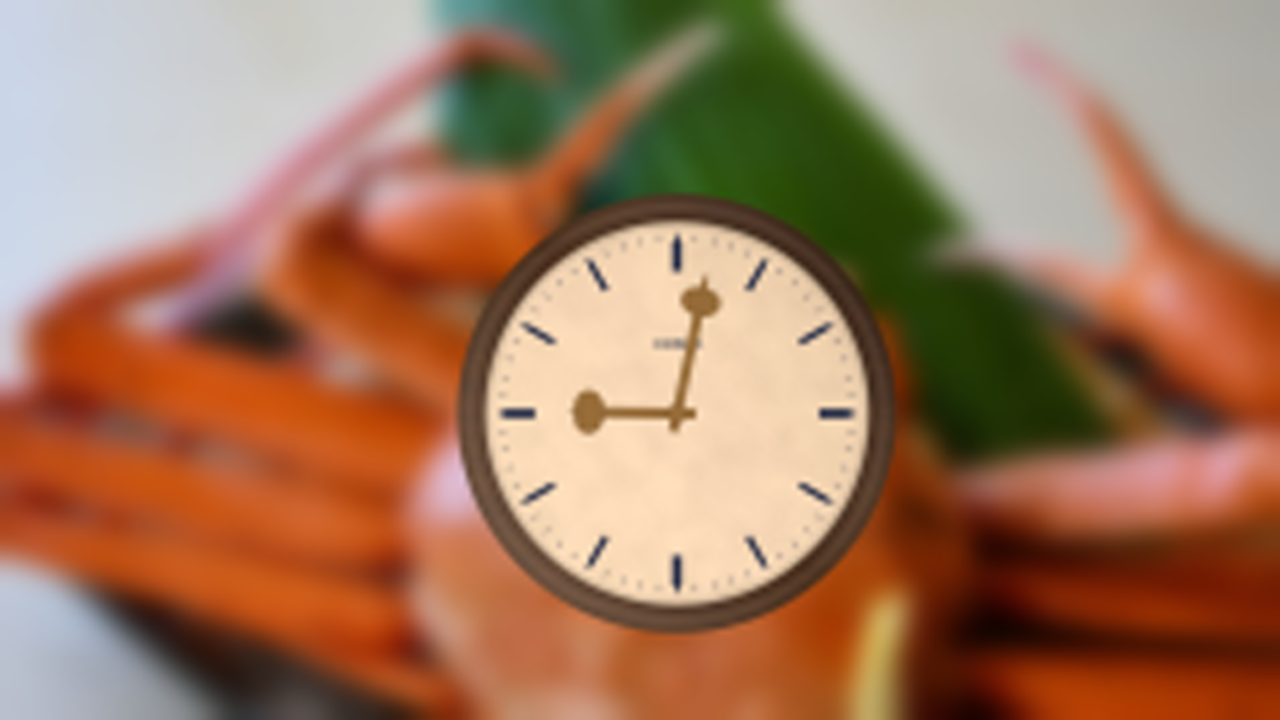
{"hour": 9, "minute": 2}
